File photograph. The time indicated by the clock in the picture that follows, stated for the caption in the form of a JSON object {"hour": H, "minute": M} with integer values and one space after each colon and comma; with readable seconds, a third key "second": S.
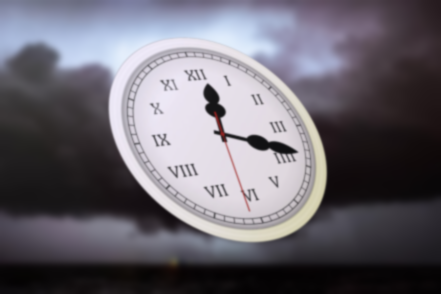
{"hour": 12, "minute": 18, "second": 31}
